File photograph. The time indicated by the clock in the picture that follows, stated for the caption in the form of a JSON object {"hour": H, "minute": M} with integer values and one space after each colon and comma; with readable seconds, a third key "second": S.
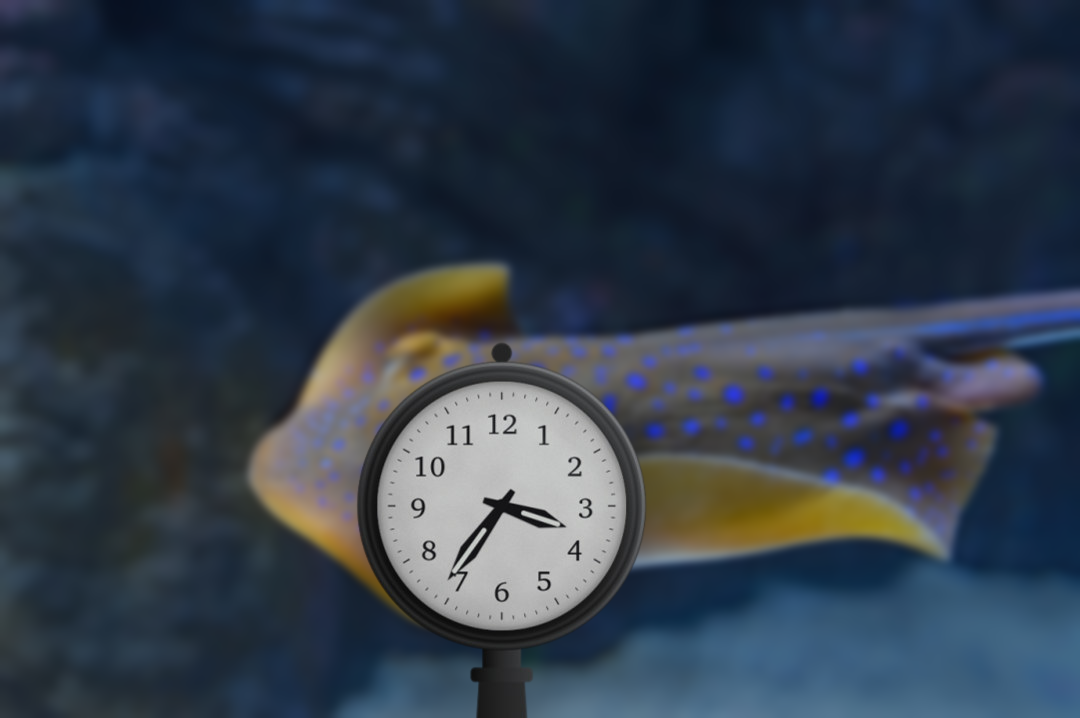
{"hour": 3, "minute": 36}
